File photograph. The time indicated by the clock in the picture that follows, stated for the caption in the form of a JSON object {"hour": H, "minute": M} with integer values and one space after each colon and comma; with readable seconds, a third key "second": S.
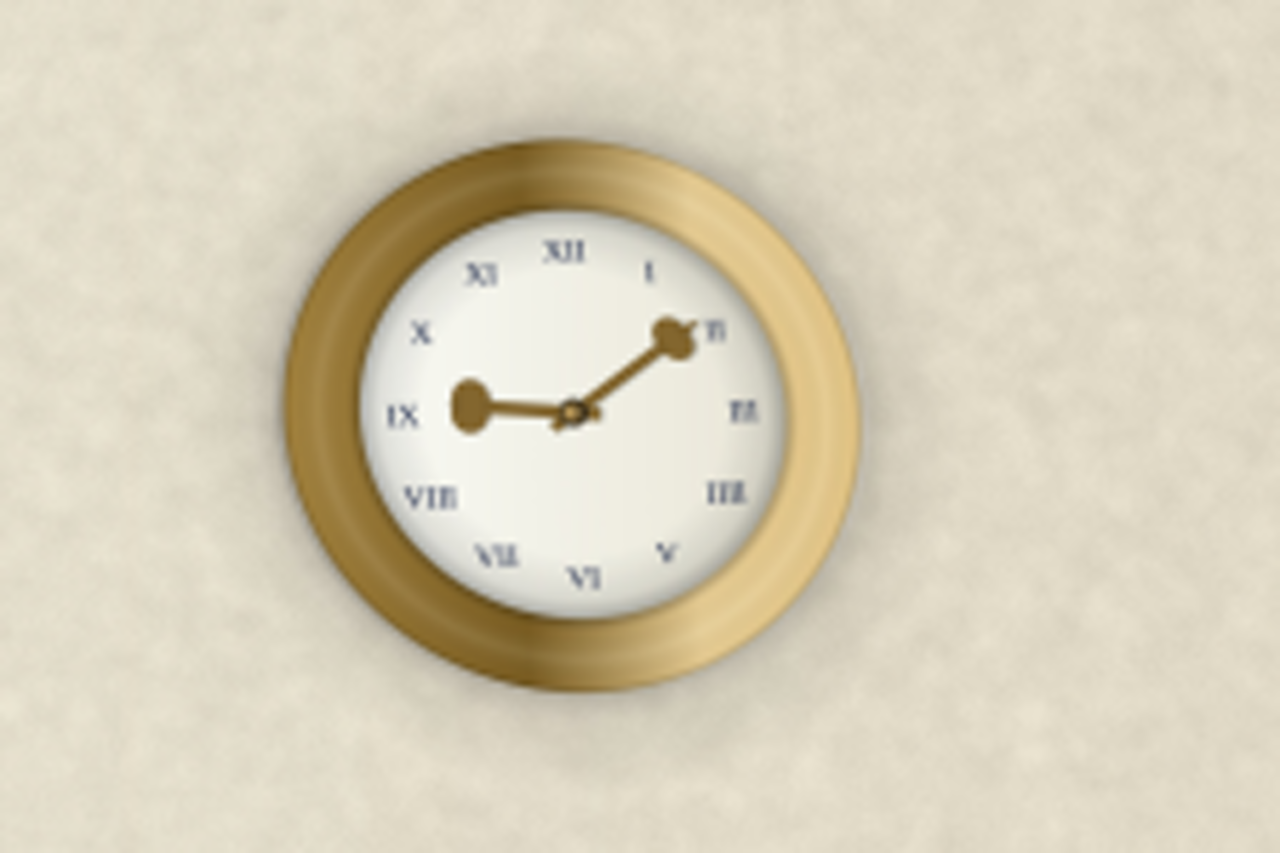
{"hour": 9, "minute": 9}
